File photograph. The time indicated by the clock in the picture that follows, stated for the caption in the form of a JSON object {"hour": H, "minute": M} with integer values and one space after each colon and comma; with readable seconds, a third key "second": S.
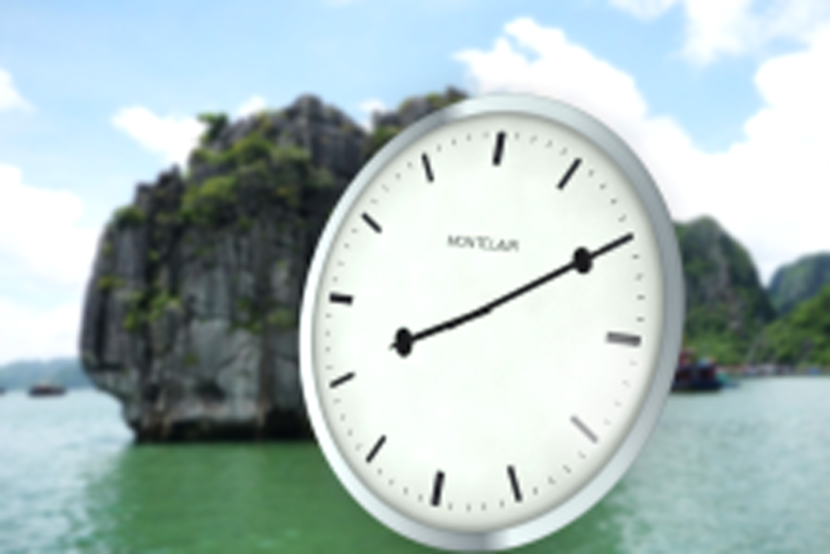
{"hour": 8, "minute": 10}
